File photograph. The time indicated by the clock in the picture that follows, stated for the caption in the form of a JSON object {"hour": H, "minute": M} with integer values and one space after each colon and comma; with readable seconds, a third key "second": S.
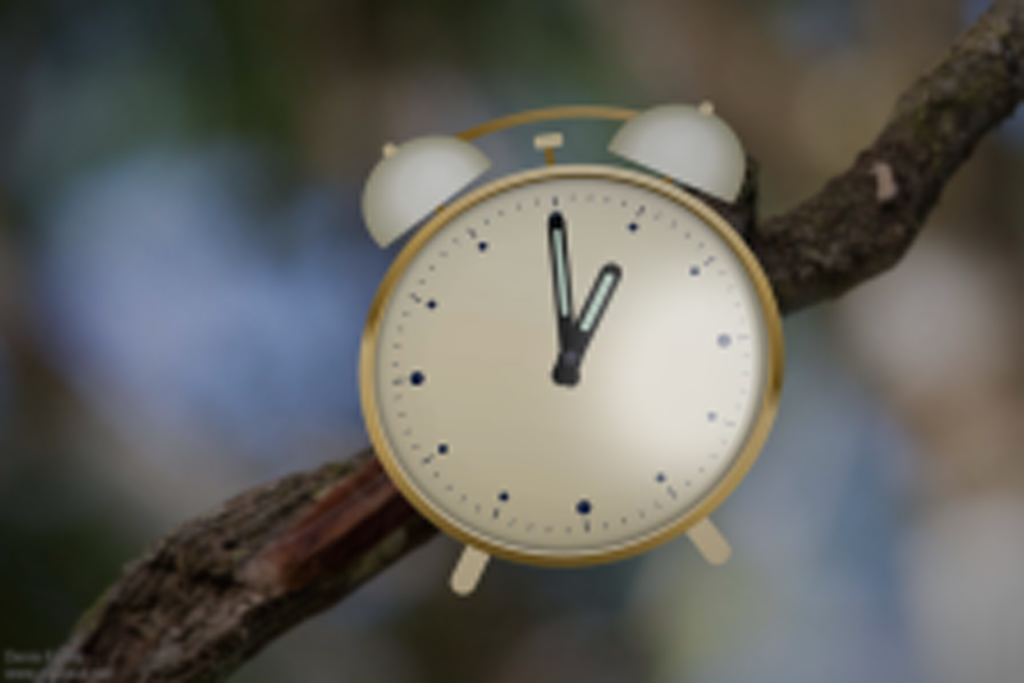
{"hour": 1, "minute": 0}
